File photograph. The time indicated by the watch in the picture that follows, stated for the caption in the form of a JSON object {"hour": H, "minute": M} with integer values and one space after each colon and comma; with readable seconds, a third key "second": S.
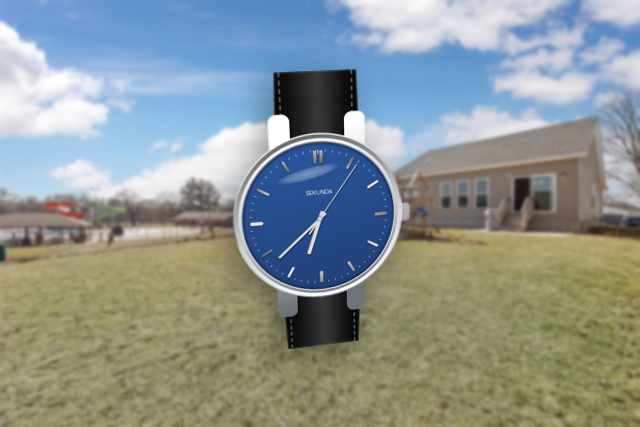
{"hour": 6, "minute": 38, "second": 6}
